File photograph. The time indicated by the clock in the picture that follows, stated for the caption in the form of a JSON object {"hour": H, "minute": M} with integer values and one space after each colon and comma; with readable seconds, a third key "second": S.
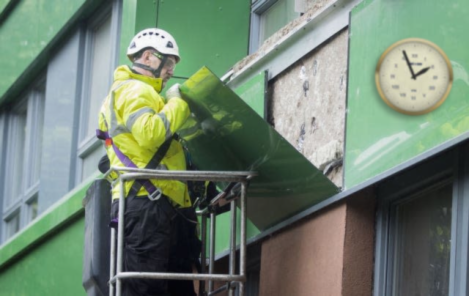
{"hour": 1, "minute": 56}
